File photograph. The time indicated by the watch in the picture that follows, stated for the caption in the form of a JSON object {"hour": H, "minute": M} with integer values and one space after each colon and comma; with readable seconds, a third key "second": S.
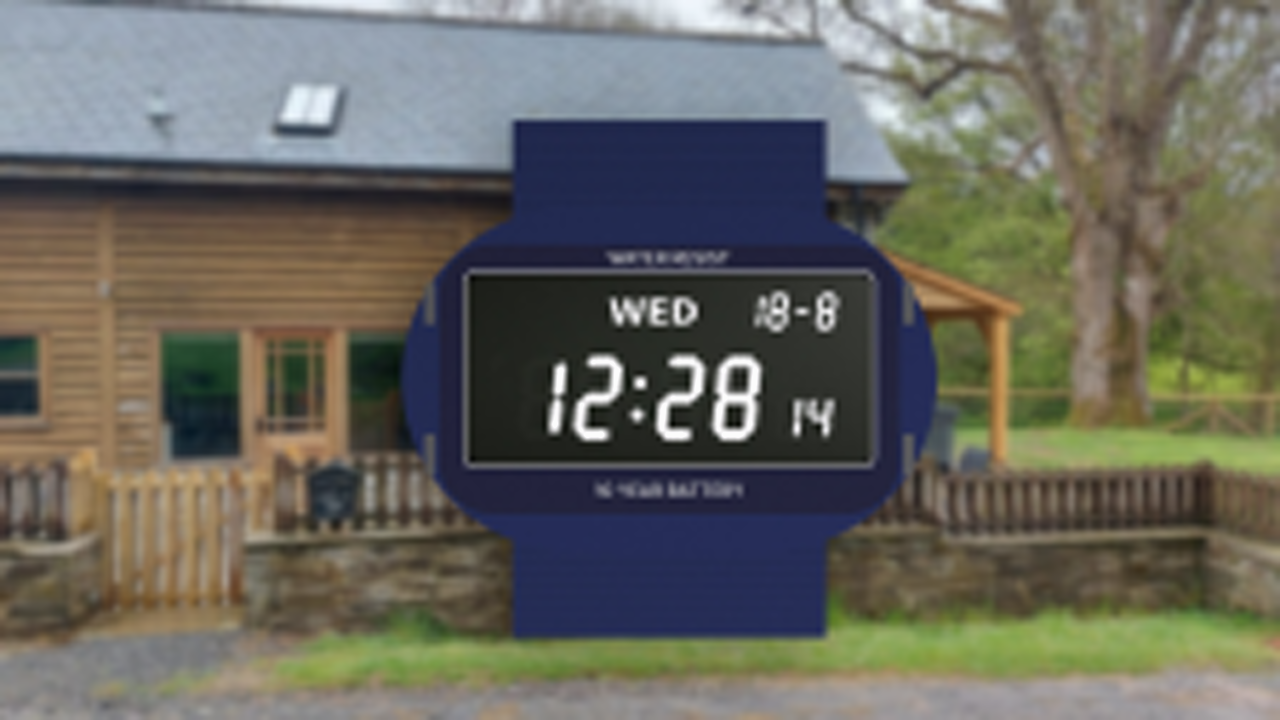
{"hour": 12, "minute": 28, "second": 14}
